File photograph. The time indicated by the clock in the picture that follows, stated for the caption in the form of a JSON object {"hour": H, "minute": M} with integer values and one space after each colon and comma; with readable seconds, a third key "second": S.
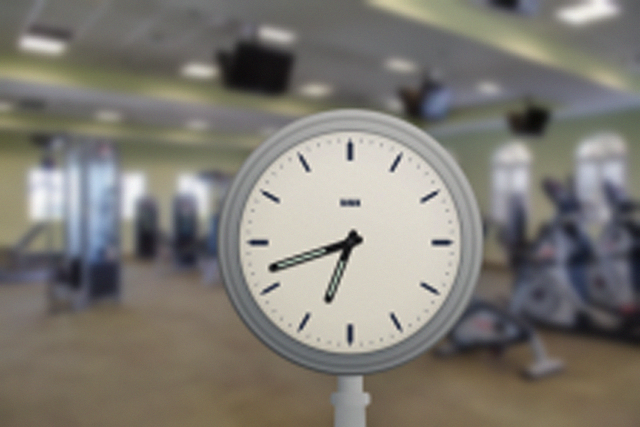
{"hour": 6, "minute": 42}
